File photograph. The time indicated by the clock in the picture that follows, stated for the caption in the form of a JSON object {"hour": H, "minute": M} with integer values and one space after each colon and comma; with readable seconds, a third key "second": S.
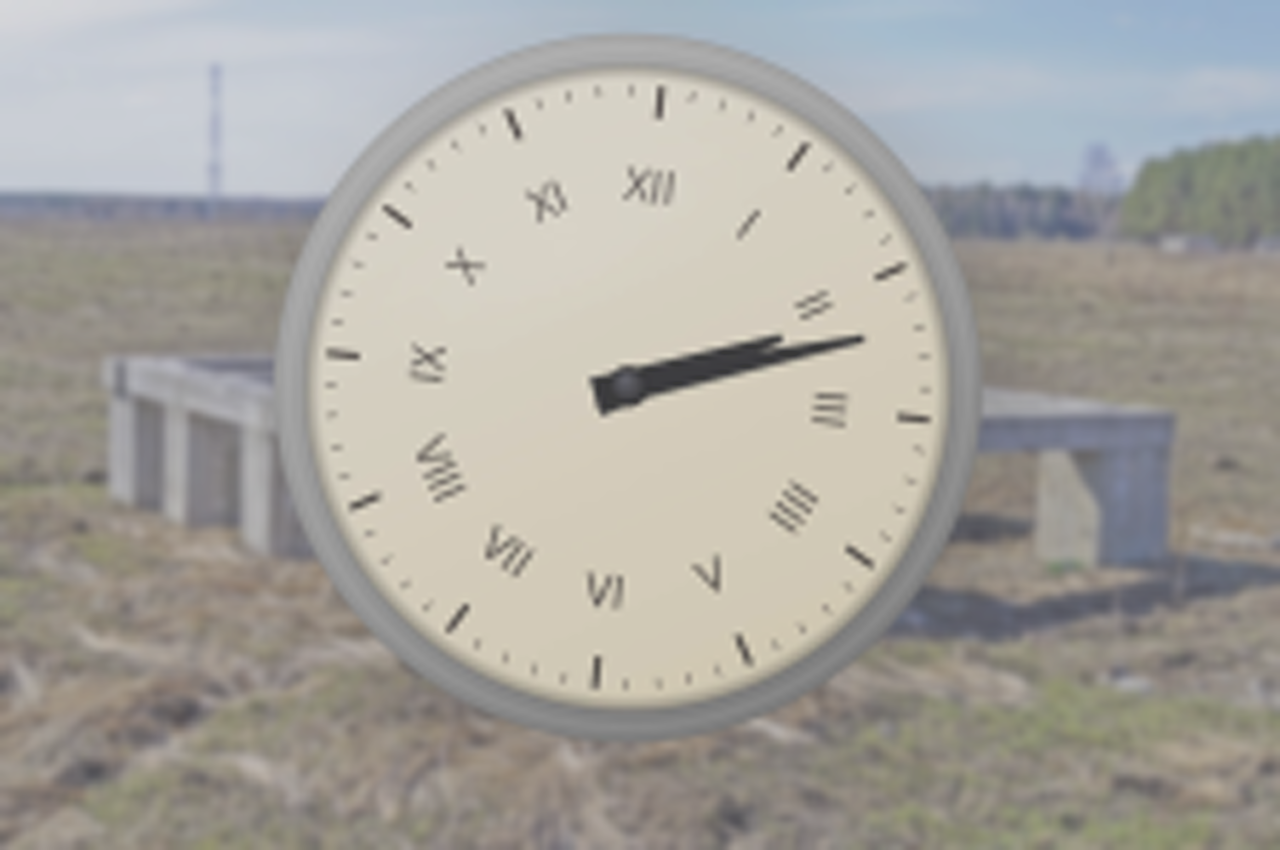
{"hour": 2, "minute": 12}
